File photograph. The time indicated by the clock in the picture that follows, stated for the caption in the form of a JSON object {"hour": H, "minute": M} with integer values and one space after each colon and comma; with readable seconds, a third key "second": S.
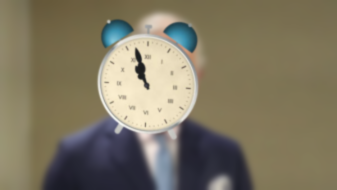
{"hour": 10, "minute": 57}
